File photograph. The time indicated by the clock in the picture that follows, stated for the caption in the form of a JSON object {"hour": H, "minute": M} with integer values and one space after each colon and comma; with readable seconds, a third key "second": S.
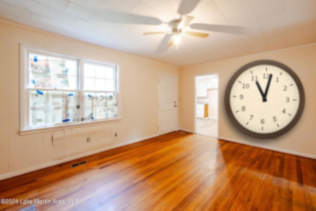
{"hour": 11, "minute": 2}
